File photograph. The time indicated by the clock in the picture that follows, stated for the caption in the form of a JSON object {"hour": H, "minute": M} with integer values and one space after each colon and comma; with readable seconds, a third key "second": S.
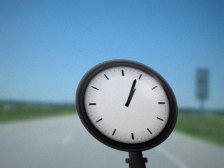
{"hour": 1, "minute": 4}
